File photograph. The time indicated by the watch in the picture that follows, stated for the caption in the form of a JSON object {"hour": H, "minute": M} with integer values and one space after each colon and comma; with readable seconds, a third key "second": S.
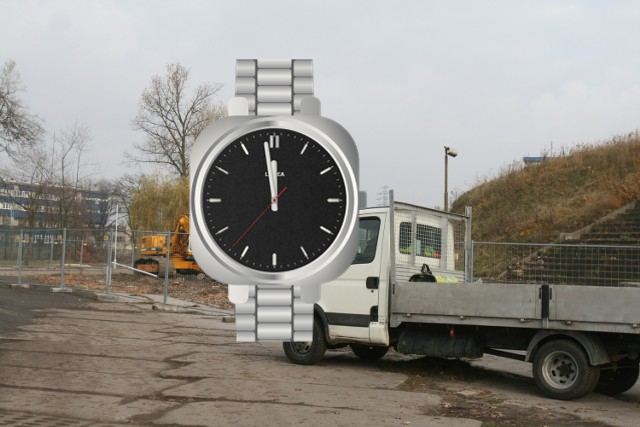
{"hour": 11, "minute": 58, "second": 37}
